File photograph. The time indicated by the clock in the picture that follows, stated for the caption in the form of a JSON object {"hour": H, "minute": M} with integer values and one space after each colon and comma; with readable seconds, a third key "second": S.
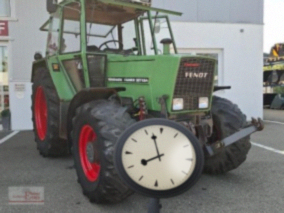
{"hour": 7, "minute": 57}
